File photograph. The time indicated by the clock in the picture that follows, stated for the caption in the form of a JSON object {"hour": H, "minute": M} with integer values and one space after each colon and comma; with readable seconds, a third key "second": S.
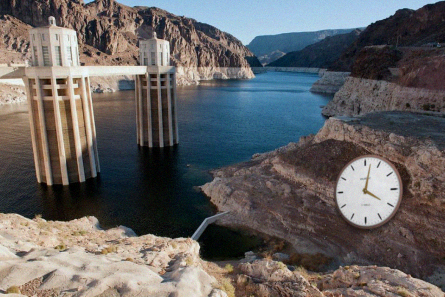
{"hour": 4, "minute": 2}
